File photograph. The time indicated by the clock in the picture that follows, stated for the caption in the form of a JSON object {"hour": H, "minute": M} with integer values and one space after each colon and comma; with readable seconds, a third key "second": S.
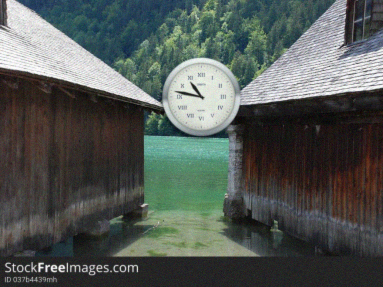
{"hour": 10, "minute": 47}
